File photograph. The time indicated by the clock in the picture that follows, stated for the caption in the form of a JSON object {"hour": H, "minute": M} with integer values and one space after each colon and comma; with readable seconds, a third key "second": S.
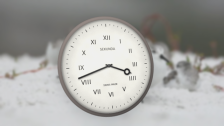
{"hour": 3, "minute": 42}
